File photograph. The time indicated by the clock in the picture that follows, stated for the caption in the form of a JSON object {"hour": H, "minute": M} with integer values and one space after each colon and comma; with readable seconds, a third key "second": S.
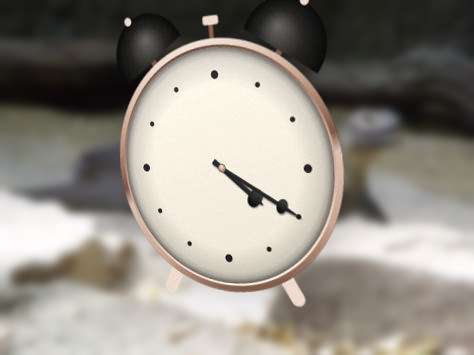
{"hour": 4, "minute": 20}
